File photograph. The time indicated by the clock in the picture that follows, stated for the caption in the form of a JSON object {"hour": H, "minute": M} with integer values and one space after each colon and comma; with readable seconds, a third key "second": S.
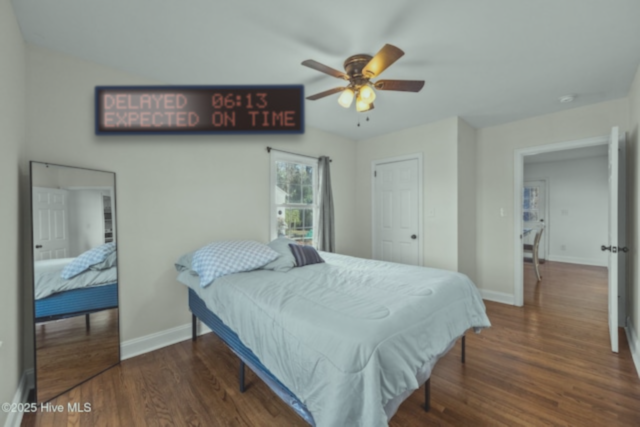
{"hour": 6, "minute": 13}
